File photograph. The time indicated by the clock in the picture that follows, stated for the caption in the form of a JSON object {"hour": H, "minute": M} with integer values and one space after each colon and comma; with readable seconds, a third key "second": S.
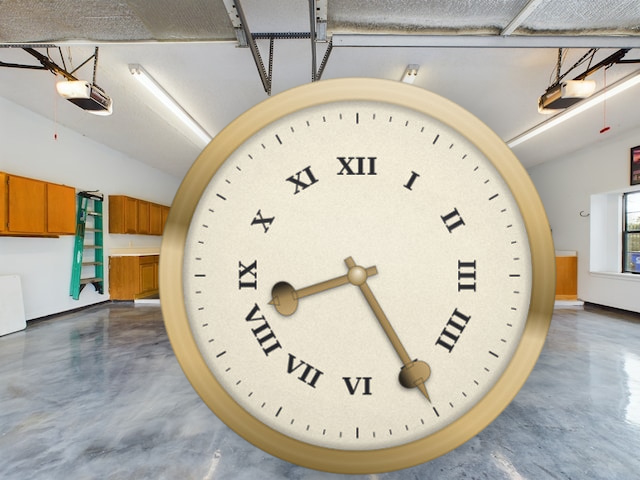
{"hour": 8, "minute": 25}
